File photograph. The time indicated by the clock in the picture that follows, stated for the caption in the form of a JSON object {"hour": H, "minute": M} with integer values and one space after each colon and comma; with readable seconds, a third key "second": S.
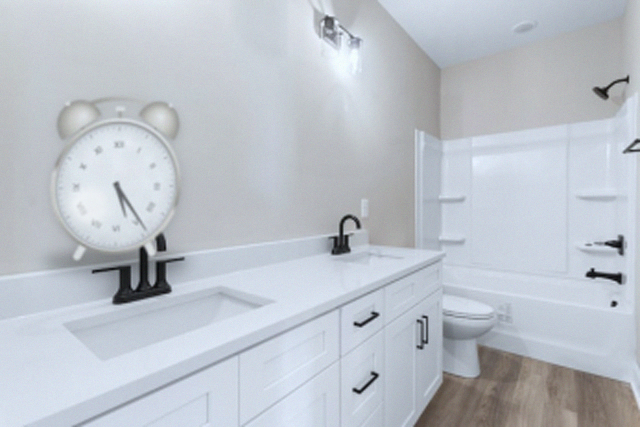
{"hour": 5, "minute": 24}
